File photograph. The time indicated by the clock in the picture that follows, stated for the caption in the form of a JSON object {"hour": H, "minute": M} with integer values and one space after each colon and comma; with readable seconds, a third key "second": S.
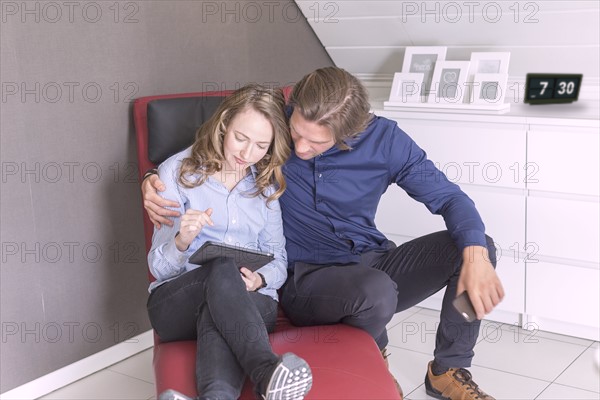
{"hour": 7, "minute": 30}
